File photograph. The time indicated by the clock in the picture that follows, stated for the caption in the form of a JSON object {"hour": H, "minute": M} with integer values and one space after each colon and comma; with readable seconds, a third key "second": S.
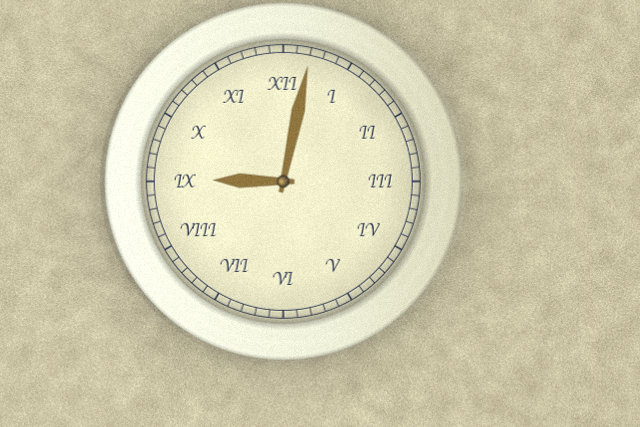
{"hour": 9, "minute": 2}
